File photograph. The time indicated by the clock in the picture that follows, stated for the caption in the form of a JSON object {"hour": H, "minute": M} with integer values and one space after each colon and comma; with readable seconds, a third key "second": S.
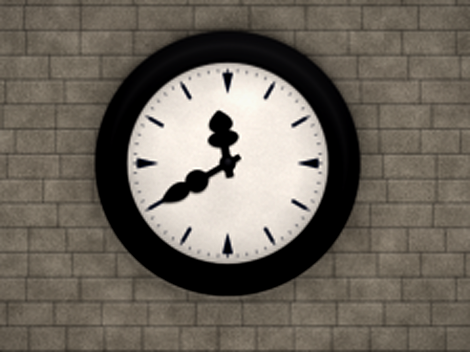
{"hour": 11, "minute": 40}
